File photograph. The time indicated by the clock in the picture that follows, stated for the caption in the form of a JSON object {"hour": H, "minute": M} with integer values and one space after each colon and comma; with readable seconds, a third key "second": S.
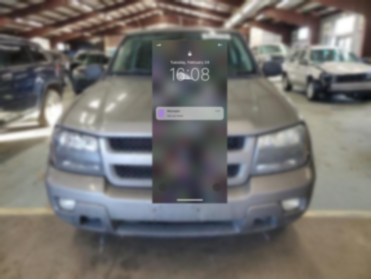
{"hour": 16, "minute": 8}
